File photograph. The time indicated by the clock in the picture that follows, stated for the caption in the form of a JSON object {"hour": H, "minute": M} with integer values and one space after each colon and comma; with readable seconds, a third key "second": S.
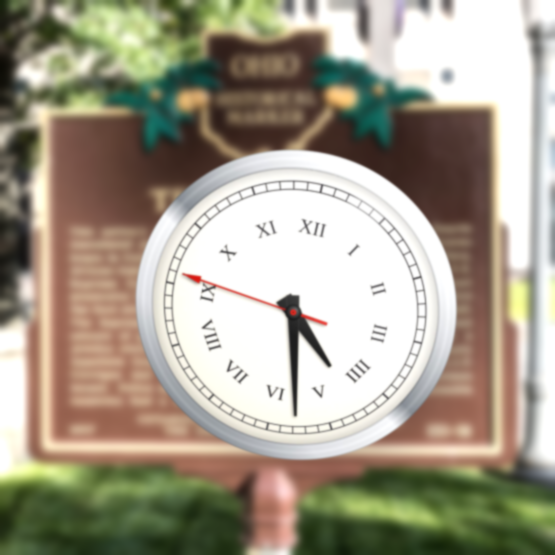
{"hour": 4, "minute": 27, "second": 46}
